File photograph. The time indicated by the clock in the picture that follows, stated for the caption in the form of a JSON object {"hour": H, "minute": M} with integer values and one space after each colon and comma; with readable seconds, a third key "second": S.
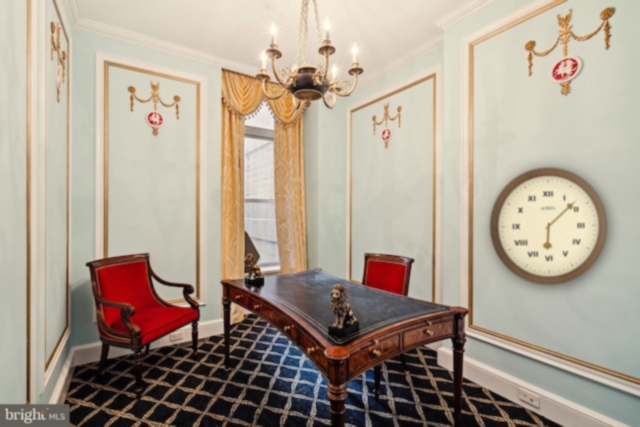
{"hour": 6, "minute": 8}
